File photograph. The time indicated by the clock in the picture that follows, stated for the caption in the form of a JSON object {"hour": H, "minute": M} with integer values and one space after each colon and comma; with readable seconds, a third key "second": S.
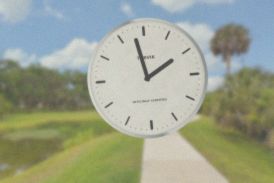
{"hour": 1, "minute": 58}
